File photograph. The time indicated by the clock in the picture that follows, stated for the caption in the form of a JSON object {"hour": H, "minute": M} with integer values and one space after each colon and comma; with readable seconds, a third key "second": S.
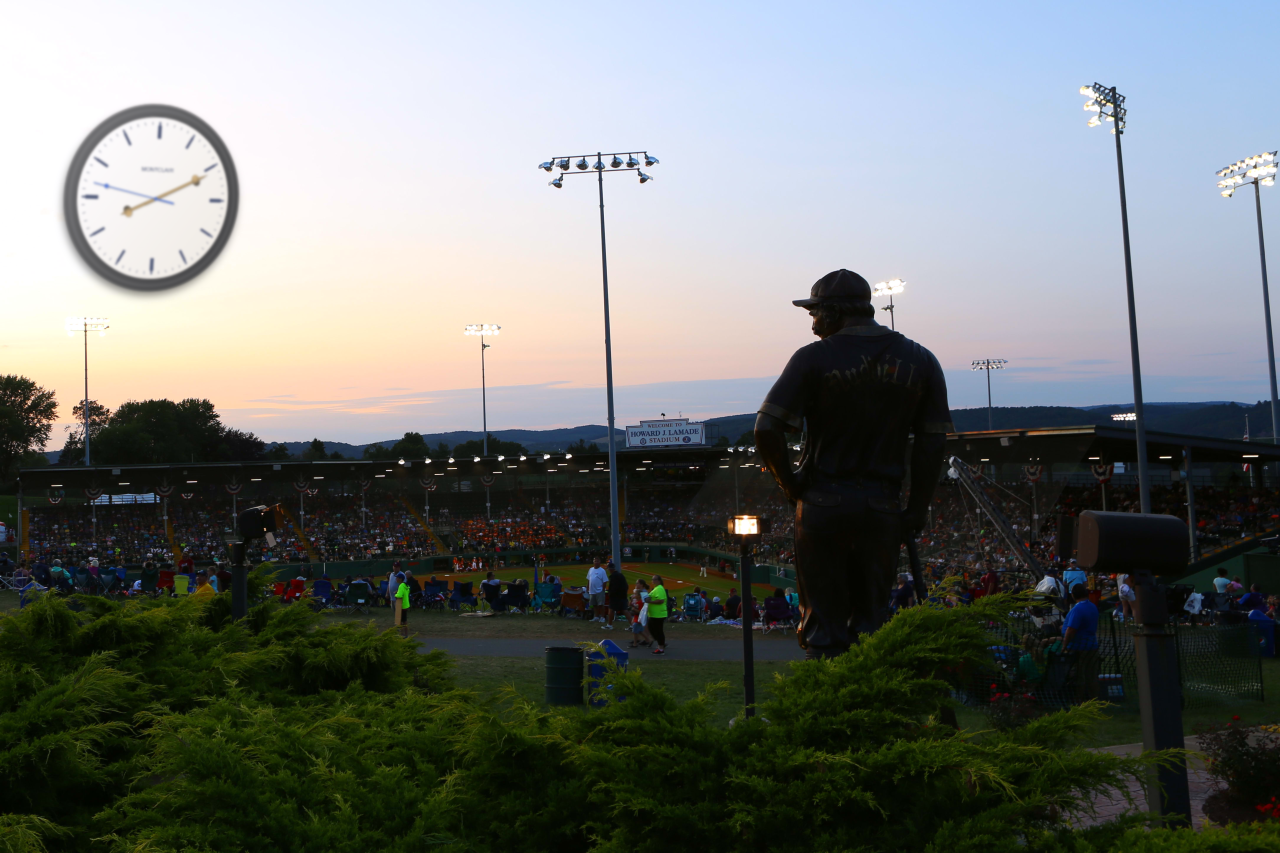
{"hour": 8, "minute": 10, "second": 47}
